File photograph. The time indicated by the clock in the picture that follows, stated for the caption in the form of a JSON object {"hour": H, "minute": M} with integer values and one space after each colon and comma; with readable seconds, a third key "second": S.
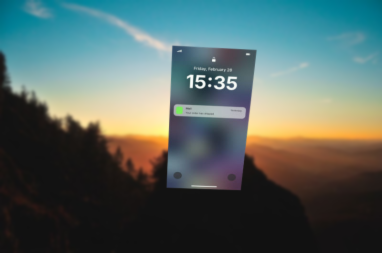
{"hour": 15, "minute": 35}
